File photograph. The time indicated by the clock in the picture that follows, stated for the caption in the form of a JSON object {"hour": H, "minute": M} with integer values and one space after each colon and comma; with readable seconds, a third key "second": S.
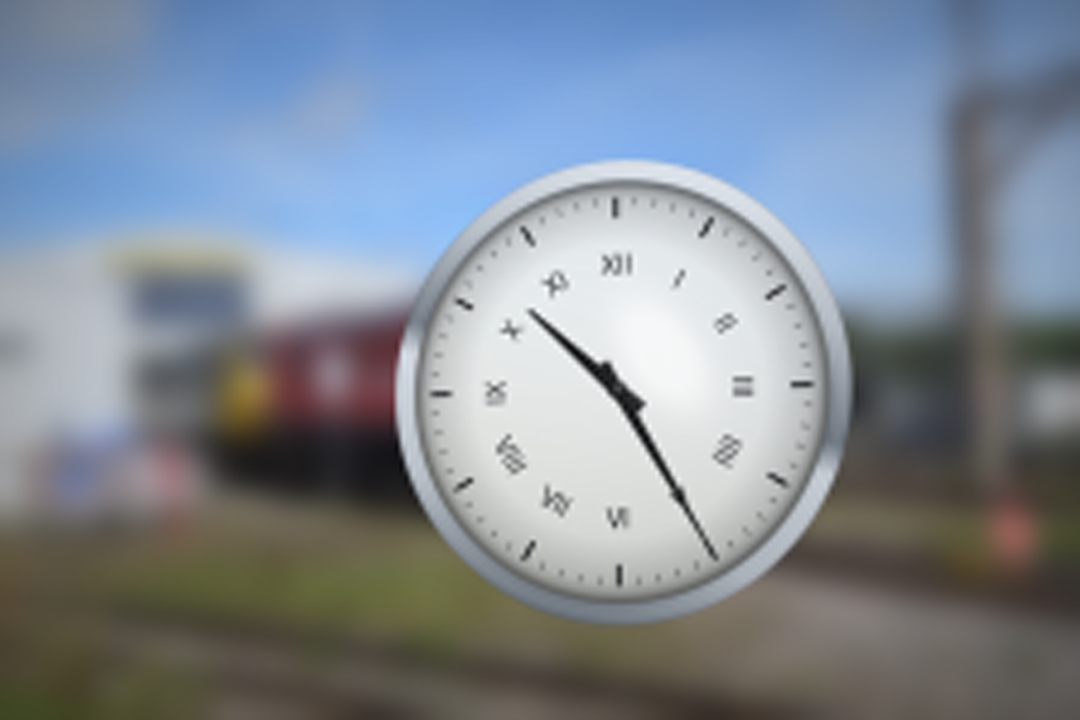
{"hour": 10, "minute": 25}
